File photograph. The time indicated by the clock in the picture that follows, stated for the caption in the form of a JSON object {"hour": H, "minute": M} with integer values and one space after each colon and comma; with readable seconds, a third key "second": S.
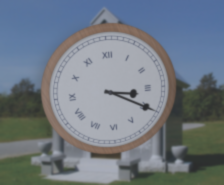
{"hour": 3, "minute": 20}
